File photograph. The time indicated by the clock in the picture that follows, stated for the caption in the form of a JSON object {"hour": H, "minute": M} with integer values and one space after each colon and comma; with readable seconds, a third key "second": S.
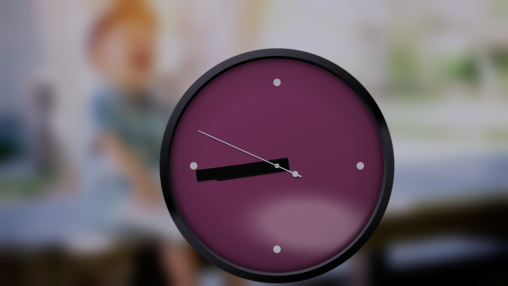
{"hour": 8, "minute": 43, "second": 49}
